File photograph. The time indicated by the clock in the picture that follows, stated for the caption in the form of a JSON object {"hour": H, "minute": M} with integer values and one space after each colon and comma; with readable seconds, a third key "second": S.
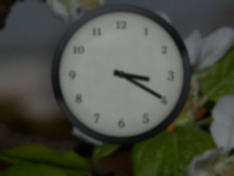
{"hour": 3, "minute": 20}
